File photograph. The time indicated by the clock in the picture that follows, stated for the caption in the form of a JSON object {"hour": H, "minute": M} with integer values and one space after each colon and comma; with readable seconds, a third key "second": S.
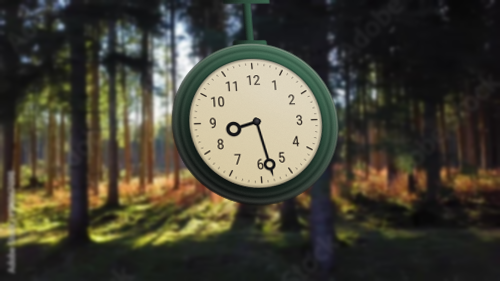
{"hour": 8, "minute": 28}
